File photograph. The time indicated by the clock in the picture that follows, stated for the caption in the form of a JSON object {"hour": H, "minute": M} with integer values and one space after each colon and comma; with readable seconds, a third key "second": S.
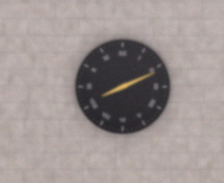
{"hour": 8, "minute": 11}
